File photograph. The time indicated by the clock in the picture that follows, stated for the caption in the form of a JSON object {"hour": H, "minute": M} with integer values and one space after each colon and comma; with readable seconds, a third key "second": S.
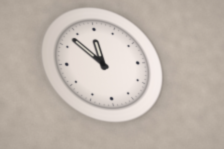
{"hour": 11, "minute": 53}
